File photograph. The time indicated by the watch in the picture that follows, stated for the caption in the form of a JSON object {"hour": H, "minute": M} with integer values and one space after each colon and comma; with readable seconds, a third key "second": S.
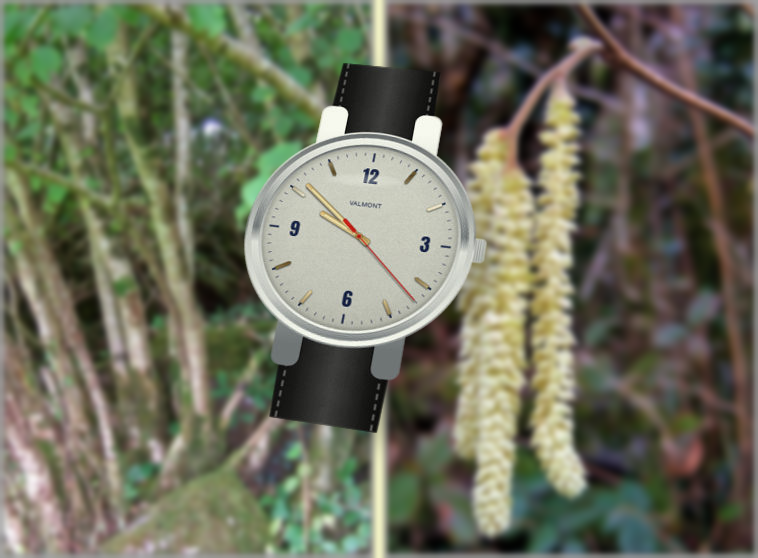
{"hour": 9, "minute": 51, "second": 22}
